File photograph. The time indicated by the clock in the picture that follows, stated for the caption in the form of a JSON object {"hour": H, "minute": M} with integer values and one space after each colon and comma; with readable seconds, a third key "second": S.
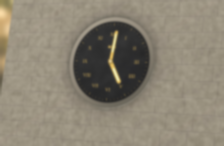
{"hour": 5, "minute": 1}
